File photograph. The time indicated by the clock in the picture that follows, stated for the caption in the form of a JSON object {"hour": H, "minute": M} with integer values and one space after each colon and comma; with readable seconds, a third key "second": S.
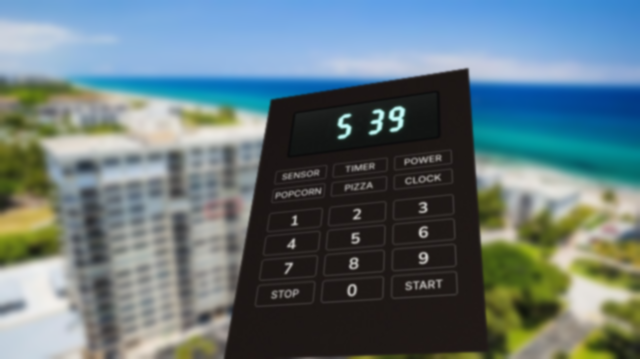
{"hour": 5, "minute": 39}
